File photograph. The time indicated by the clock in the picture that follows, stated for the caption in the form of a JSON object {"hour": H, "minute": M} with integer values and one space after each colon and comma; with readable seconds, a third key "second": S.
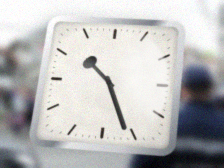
{"hour": 10, "minute": 26}
